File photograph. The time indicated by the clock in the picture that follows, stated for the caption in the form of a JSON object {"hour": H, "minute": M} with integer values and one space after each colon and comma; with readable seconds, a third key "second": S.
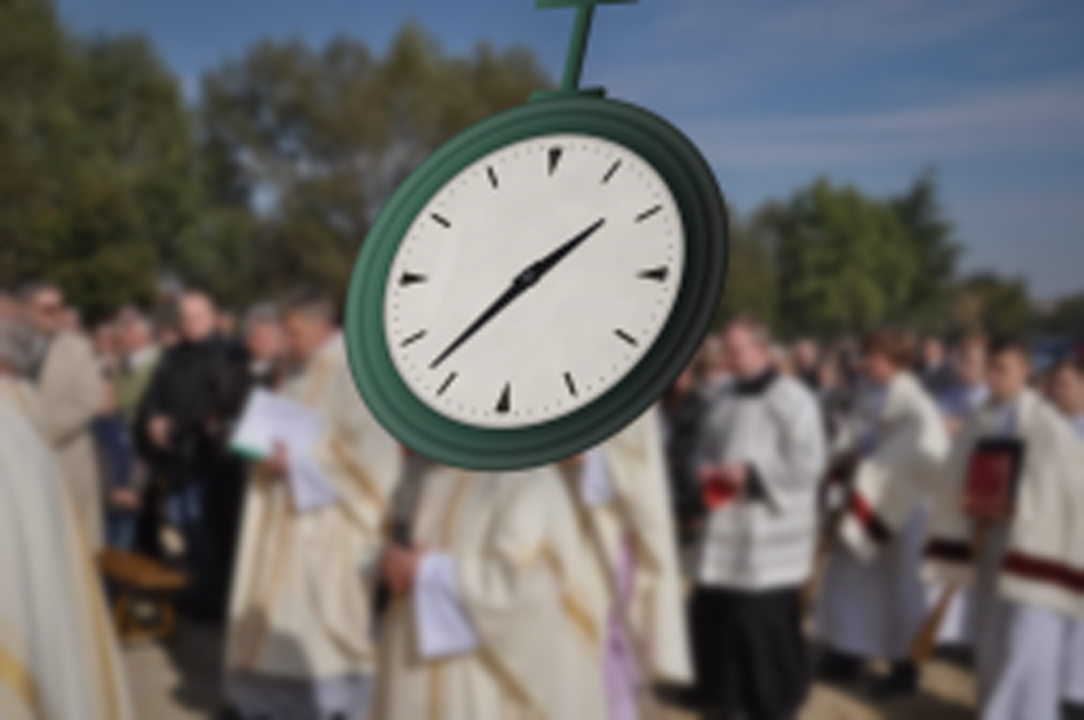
{"hour": 1, "minute": 37}
